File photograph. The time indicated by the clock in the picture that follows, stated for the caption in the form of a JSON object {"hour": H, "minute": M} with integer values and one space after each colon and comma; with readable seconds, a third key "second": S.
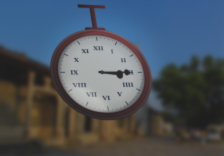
{"hour": 3, "minute": 15}
